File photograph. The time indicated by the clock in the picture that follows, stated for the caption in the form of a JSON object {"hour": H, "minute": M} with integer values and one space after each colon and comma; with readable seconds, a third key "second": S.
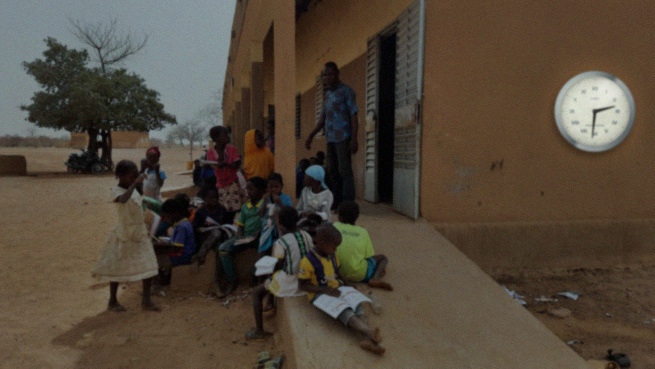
{"hour": 2, "minute": 31}
